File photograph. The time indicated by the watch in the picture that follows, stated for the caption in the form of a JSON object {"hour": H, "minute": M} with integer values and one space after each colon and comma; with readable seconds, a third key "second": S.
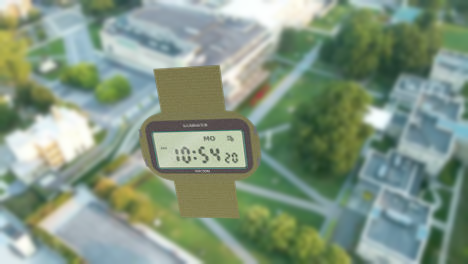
{"hour": 10, "minute": 54, "second": 20}
